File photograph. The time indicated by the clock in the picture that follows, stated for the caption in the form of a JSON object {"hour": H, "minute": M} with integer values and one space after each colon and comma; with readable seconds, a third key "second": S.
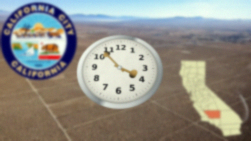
{"hour": 3, "minute": 53}
